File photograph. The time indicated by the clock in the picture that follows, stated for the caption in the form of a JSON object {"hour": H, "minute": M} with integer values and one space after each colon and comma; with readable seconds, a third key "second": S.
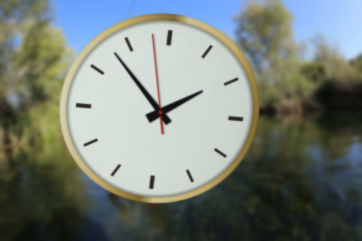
{"hour": 1, "minute": 52, "second": 58}
